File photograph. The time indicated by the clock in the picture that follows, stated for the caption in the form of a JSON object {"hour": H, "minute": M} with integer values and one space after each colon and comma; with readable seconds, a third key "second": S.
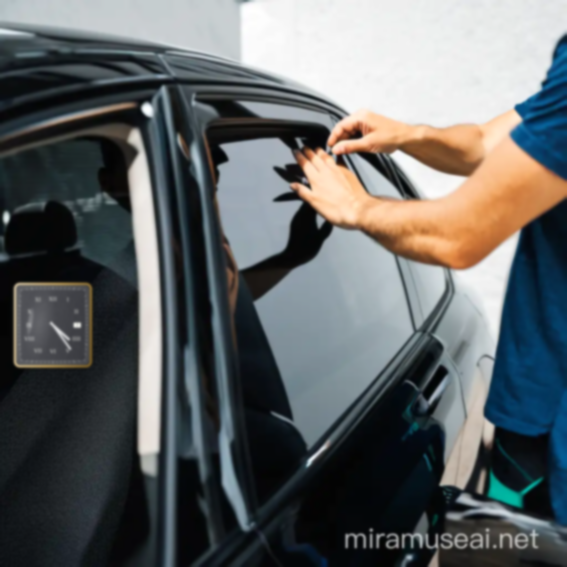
{"hour": 4, "minute": 24}
